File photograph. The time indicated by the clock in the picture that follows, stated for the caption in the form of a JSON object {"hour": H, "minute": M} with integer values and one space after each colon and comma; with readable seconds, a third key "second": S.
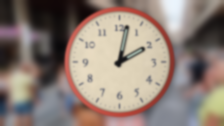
{"hour": 2, "minute": 2}
